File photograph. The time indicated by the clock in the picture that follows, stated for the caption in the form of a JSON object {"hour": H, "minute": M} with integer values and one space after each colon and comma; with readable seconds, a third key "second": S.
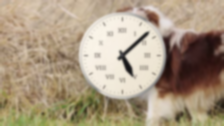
{"hour": 5, "minute": 8}
